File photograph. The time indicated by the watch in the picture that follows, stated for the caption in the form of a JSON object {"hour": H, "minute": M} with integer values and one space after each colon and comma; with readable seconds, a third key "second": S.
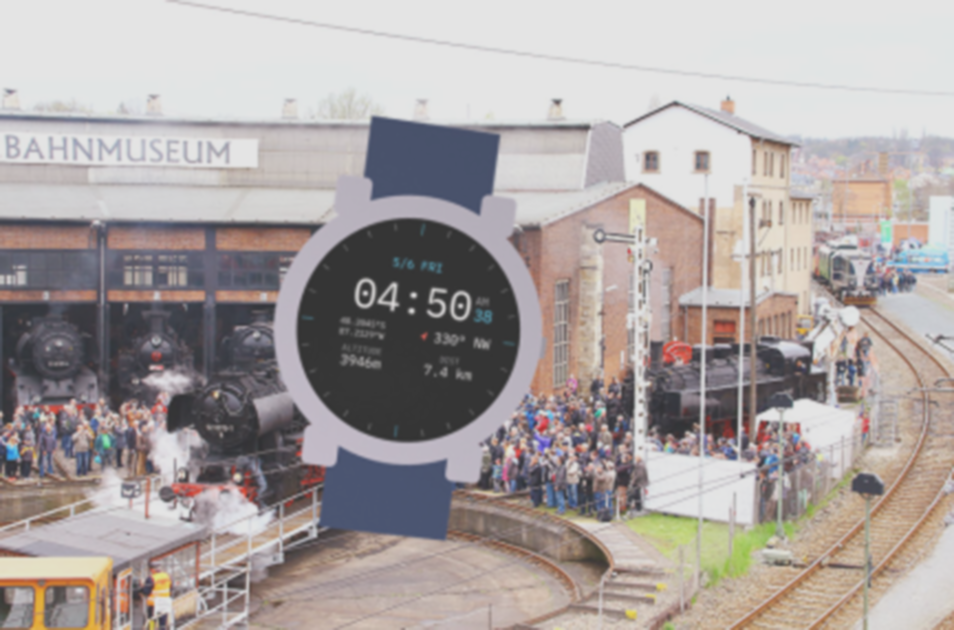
{"hour": 4, "minute": 50}
